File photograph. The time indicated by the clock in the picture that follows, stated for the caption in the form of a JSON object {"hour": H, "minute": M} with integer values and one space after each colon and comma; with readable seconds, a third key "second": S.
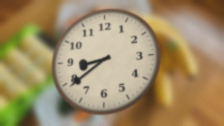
{"hour": 8, "minute": 39}
